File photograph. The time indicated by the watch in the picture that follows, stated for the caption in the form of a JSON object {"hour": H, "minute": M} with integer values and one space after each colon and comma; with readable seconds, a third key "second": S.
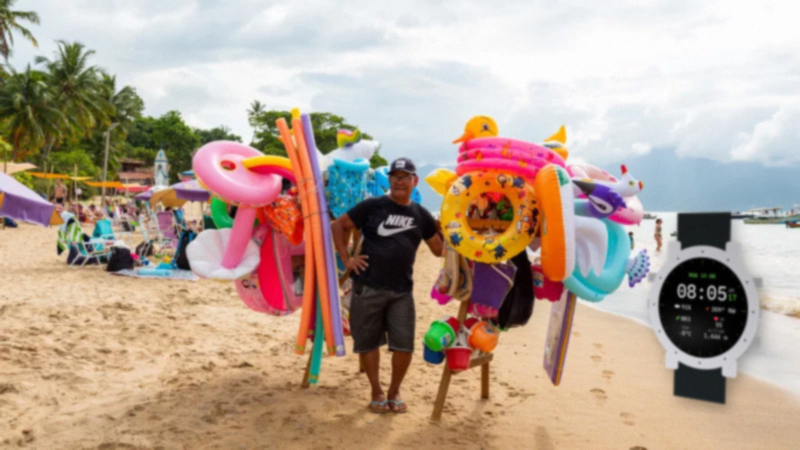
{"hour": 8, "minute": 5}
